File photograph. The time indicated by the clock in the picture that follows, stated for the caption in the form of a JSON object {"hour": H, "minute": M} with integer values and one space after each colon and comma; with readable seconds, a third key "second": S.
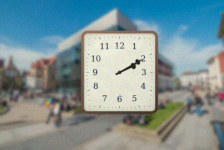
{"hour": 2, "minute": 10}
